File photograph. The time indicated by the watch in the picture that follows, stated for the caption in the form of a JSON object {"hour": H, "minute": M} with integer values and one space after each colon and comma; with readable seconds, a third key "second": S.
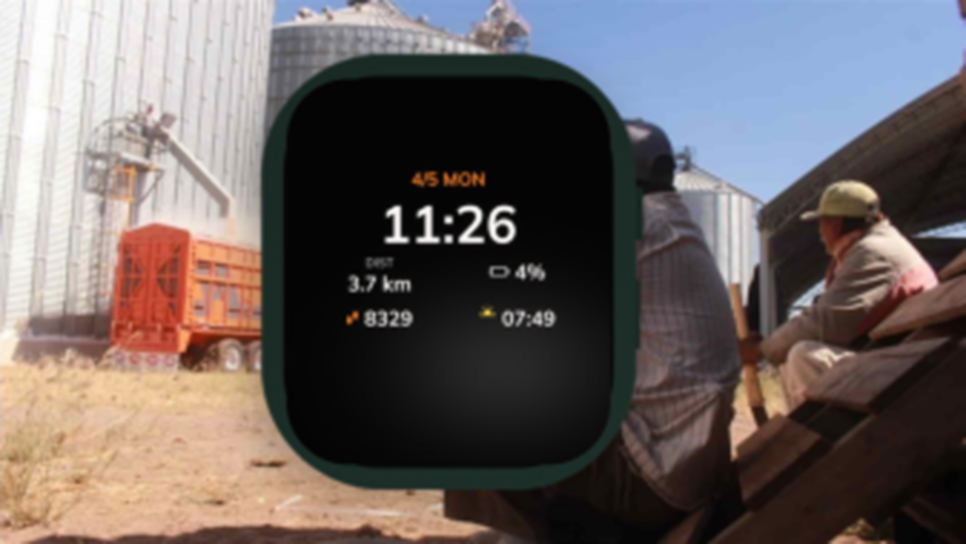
{"hour": 11, "minute": 26}
